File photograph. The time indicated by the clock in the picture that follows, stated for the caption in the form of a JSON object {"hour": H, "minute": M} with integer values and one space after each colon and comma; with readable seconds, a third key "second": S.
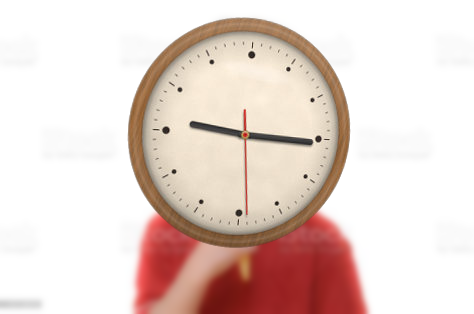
{"hour": 9, "minute": 15, "second": 29}
